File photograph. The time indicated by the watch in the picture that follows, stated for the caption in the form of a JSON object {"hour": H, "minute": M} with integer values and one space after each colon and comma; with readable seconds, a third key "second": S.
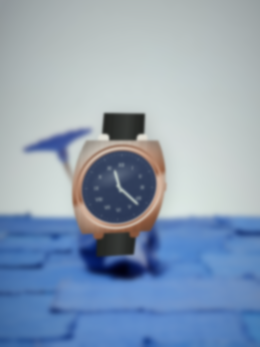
{"hour": 11, "minute": 22}
